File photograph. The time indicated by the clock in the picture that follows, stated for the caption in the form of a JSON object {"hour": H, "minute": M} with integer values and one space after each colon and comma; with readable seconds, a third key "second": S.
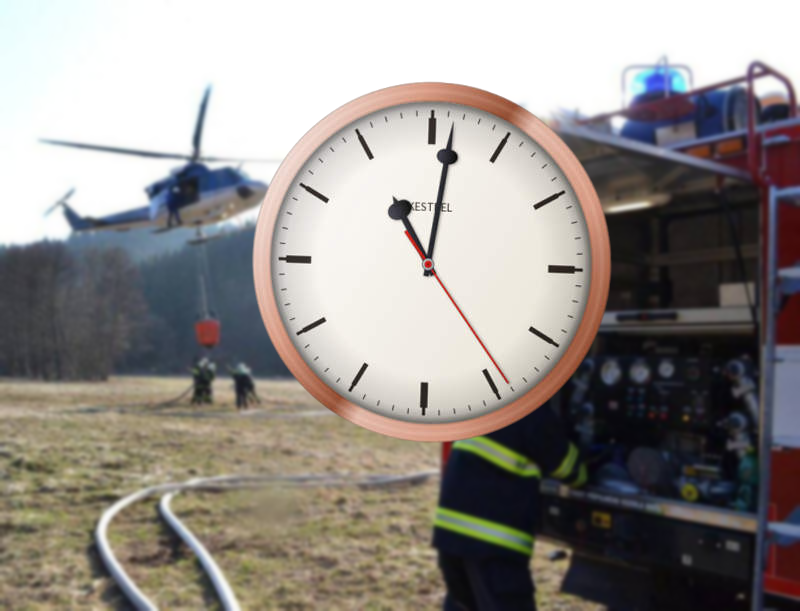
{"hour": 11, "minute": 1, "second": 24}
